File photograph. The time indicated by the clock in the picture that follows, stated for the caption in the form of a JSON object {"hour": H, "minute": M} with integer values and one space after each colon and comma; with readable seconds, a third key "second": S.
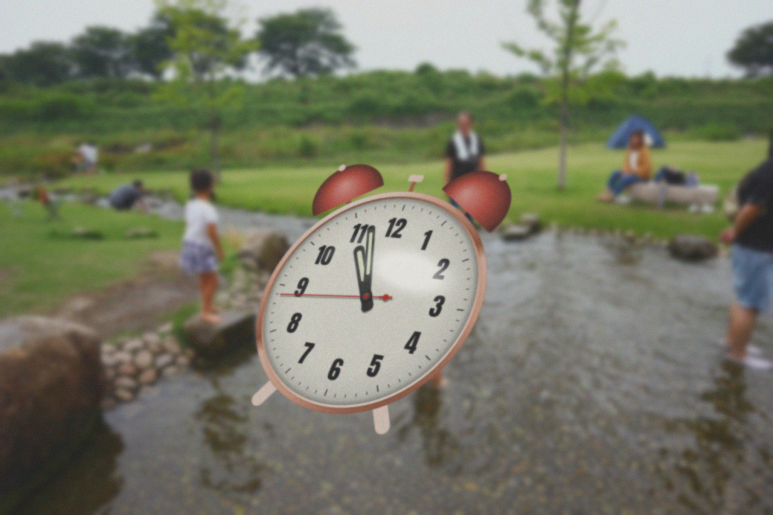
{"hour": 10, "minute": 56, "second": 44}
